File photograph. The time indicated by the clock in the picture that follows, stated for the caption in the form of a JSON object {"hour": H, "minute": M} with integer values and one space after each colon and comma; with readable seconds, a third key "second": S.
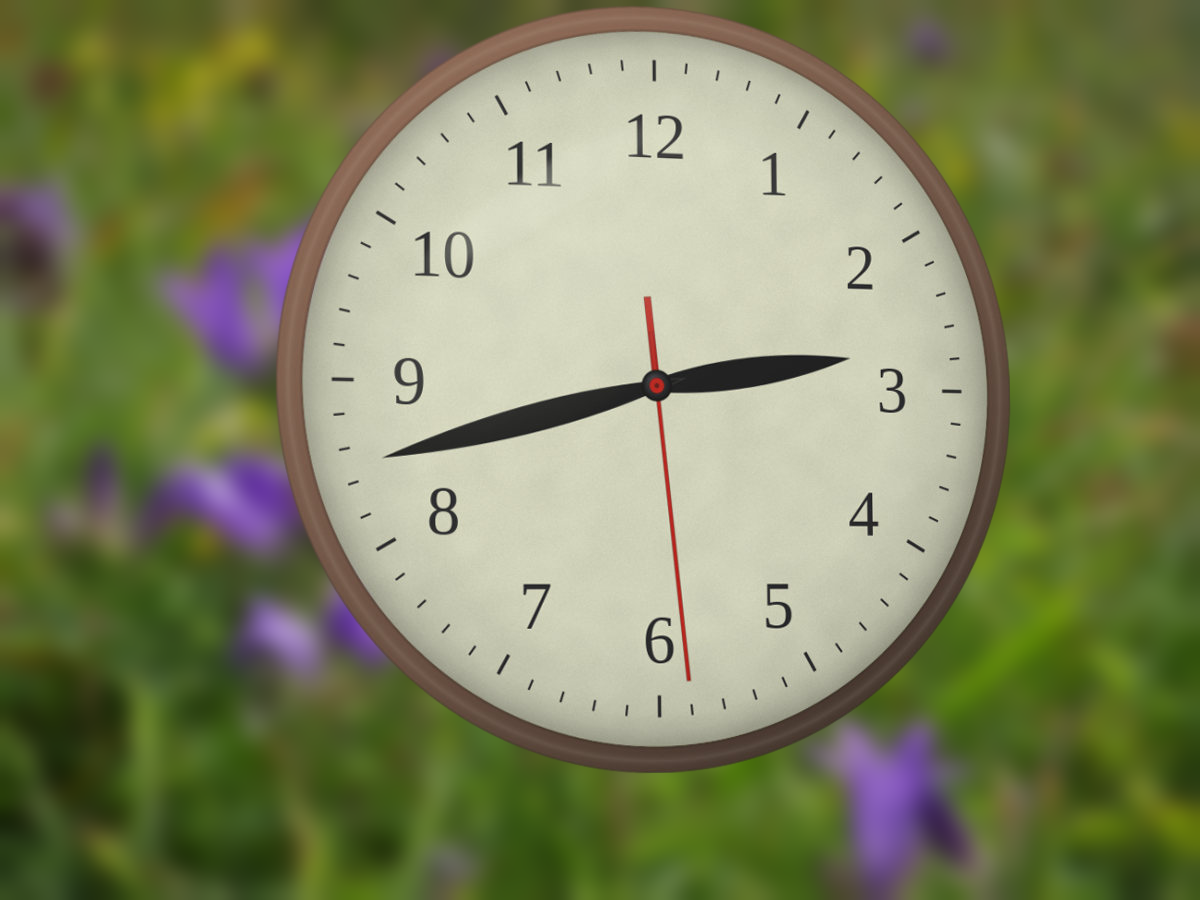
{"hour": 2, "minute": 42, "second": 29}
